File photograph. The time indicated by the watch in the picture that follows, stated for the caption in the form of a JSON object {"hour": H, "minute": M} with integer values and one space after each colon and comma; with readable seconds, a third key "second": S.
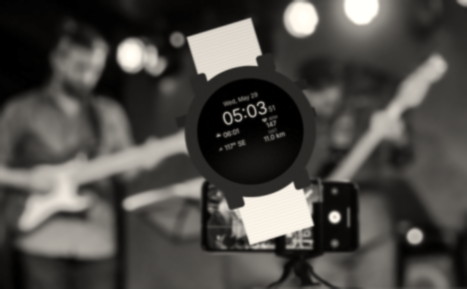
{"hour": 5, "minute": 3}
